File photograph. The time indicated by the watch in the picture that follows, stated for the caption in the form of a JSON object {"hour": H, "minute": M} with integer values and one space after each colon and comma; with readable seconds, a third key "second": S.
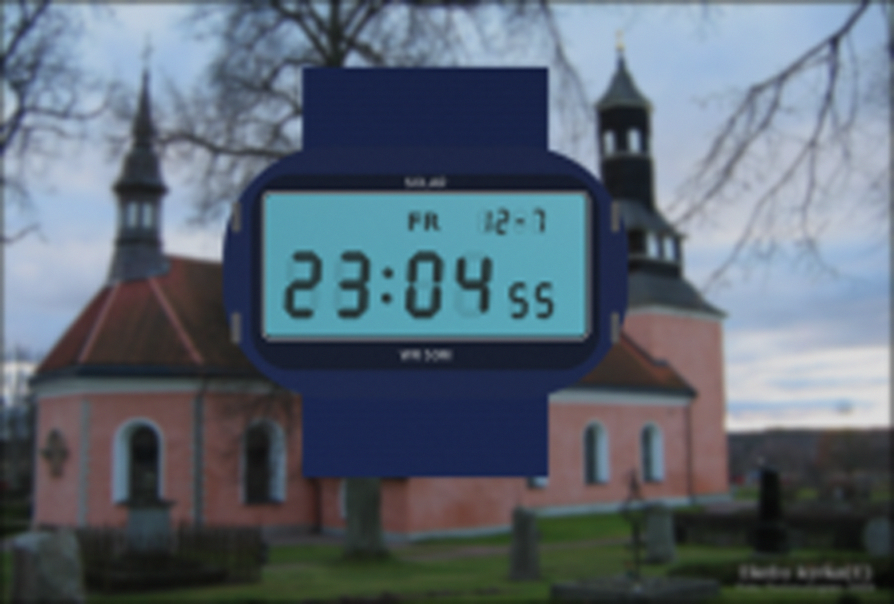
{"hour": 23, "minute": 4, "second": 55}
